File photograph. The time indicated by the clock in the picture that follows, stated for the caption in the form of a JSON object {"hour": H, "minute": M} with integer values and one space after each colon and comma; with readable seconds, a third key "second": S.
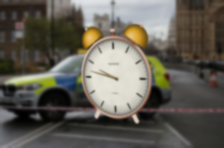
{"hour": 9, "minute": 47}
